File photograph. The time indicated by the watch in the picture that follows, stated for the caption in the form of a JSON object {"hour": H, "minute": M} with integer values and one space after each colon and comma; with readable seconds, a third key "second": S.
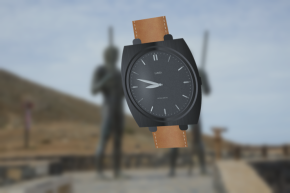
{"hour": 8, "minute": 48}
